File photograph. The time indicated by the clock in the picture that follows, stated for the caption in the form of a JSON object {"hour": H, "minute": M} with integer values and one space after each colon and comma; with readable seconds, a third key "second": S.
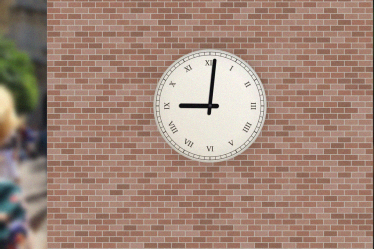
{"hour": 9, "minute": 1}
